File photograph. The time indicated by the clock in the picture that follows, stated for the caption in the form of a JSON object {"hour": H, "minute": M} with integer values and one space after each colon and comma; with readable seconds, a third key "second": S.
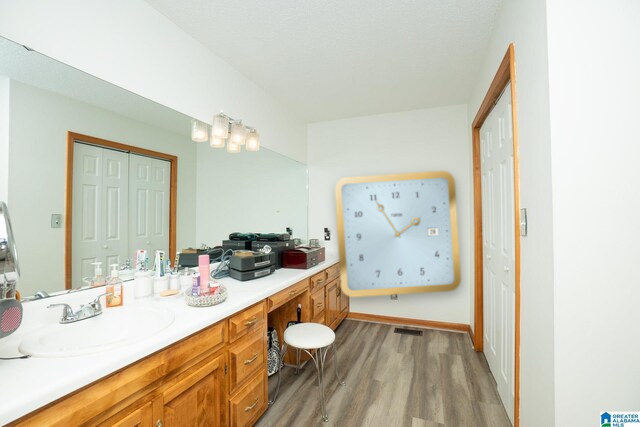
{"hour": 1, "minute": 55}
